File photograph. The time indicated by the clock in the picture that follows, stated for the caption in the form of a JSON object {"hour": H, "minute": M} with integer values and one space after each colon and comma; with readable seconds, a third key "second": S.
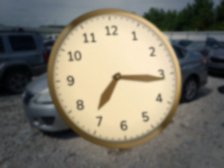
{"hour": 7, "minute": 16}
